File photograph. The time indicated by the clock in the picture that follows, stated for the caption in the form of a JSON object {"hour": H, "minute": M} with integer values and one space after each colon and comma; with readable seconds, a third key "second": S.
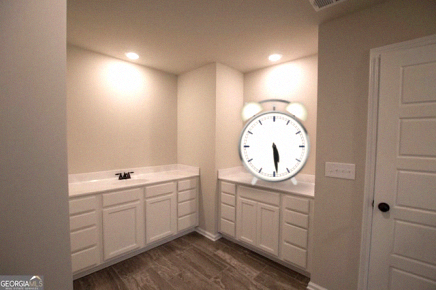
{"hour": 5, "minute": 29}
